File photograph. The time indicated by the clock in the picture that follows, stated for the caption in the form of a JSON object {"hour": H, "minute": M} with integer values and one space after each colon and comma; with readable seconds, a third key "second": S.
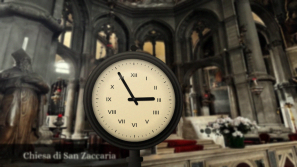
{"hour": 2, "minute": 55}
